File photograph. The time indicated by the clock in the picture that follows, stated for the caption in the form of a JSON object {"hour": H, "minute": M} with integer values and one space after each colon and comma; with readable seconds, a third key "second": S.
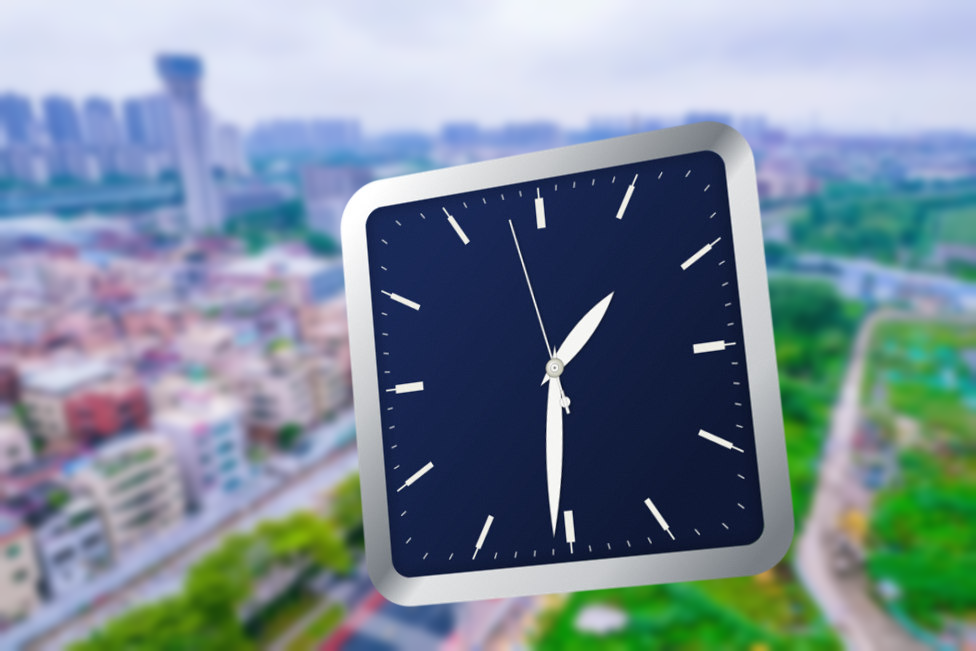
{"hour": 1, "minute": 30, "second": 58}
